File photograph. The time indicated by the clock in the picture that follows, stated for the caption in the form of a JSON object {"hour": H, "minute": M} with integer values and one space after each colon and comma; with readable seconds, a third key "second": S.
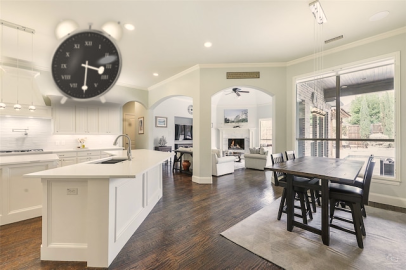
{"hour": 3, "minute": 30}
